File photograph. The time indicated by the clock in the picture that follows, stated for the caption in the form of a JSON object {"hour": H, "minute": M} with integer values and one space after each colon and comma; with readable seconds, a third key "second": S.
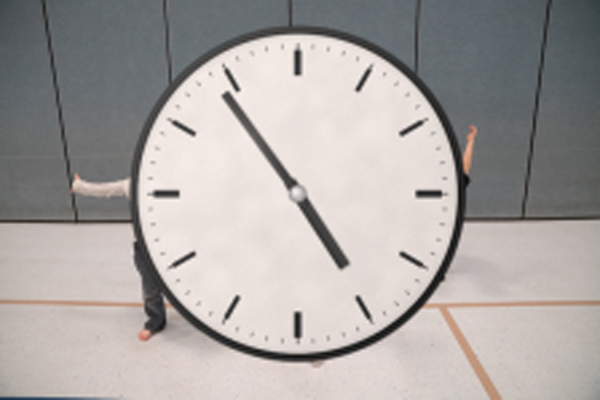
{"hour": 4, "minute": 54}
